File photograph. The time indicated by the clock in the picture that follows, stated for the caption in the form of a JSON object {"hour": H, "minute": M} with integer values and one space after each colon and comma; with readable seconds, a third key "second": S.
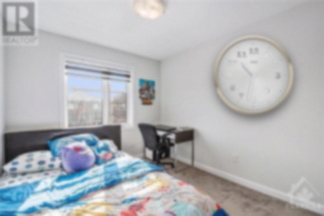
{"hour": 10, "minute": 32}
